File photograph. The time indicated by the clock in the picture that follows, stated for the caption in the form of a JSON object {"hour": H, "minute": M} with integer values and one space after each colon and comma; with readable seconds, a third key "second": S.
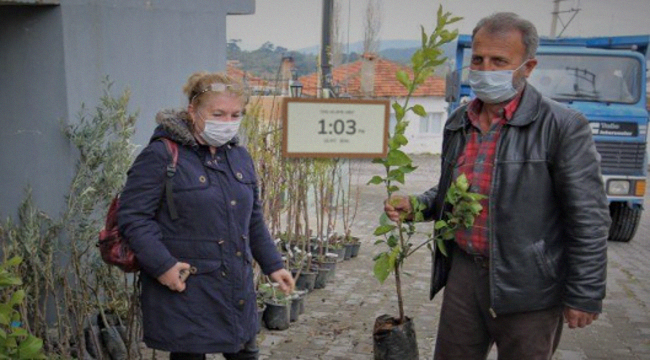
{"hour": 1, "minute": 3}
